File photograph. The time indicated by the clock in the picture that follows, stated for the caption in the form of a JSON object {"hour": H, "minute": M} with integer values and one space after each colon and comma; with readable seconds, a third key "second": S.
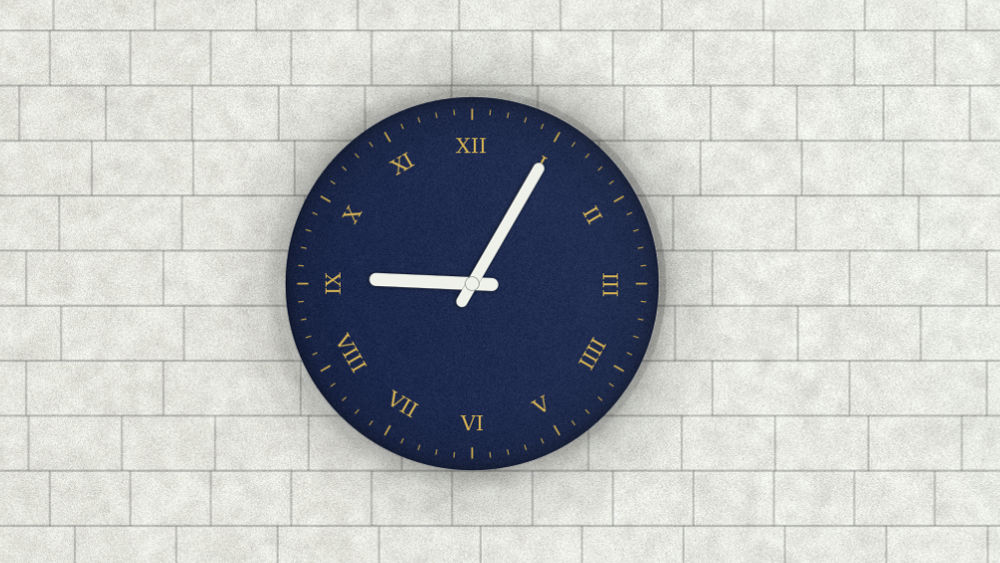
{"hour": 9, "minute": 5}
